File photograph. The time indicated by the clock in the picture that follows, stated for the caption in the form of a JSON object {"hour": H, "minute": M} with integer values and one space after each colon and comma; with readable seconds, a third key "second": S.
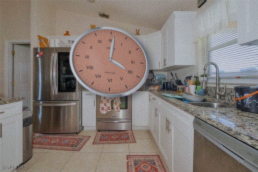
{"hour": 4, "minute": 1}
